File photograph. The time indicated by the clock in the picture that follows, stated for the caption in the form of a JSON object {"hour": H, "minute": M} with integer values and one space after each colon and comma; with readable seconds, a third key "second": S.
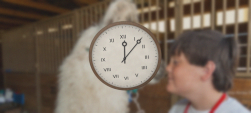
{"hour": 12, "minute": 7}
